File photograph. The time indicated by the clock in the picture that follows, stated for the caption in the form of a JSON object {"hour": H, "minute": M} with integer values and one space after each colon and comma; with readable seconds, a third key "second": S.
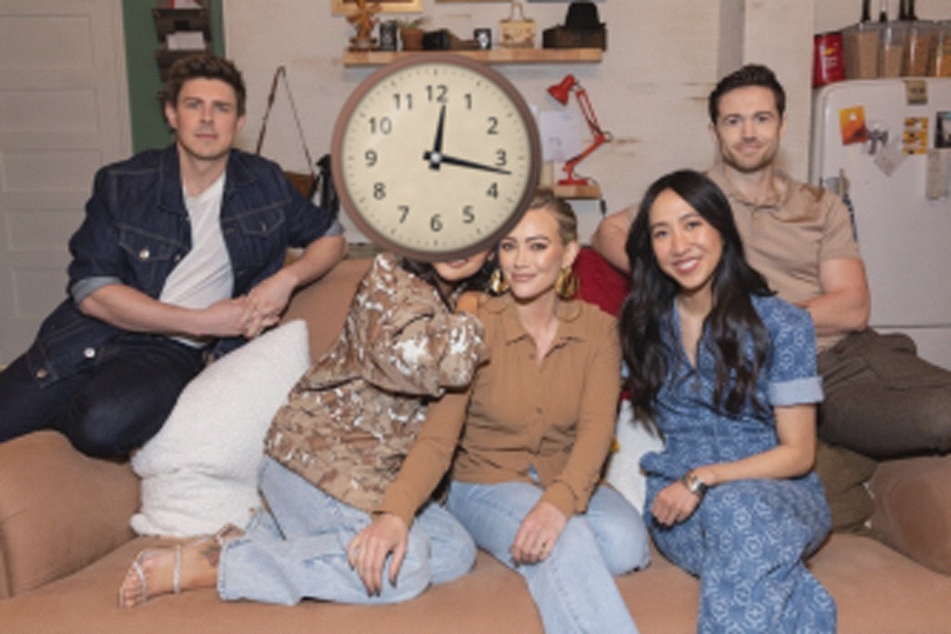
{"hour": 12, "minute": 17}
